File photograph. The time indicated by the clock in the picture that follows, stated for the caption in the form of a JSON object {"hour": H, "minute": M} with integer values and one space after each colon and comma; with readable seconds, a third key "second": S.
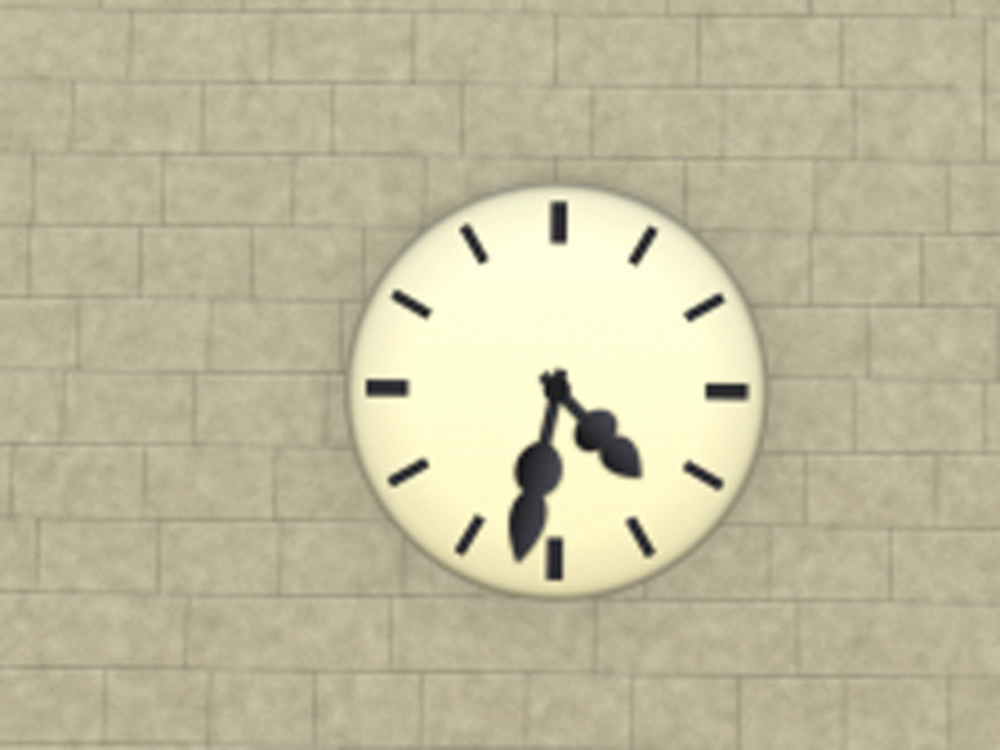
{"hour": 4, "minute": 32}
